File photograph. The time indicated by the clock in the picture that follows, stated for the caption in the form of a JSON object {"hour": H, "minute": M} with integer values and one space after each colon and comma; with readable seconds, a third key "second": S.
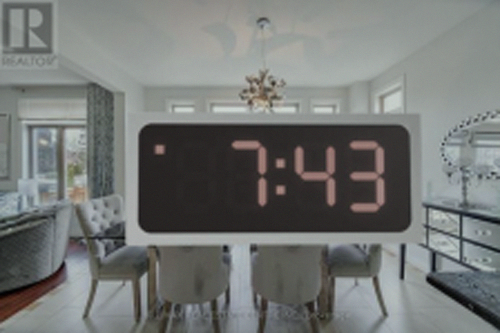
{"hour": 7, "minute": 43}
